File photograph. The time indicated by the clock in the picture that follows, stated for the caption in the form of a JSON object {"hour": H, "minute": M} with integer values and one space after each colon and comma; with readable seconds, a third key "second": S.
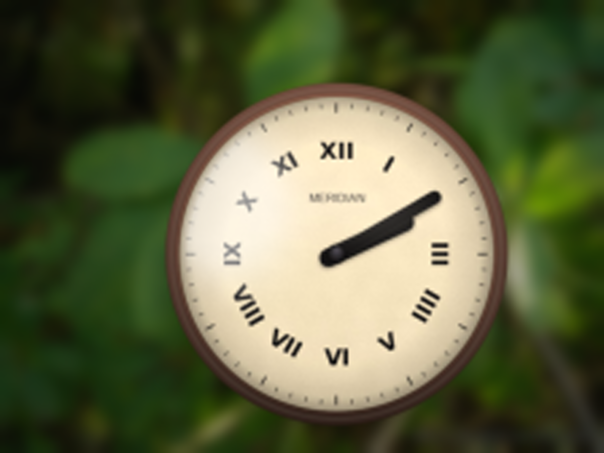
{"hour": 2, "minute": 10}
